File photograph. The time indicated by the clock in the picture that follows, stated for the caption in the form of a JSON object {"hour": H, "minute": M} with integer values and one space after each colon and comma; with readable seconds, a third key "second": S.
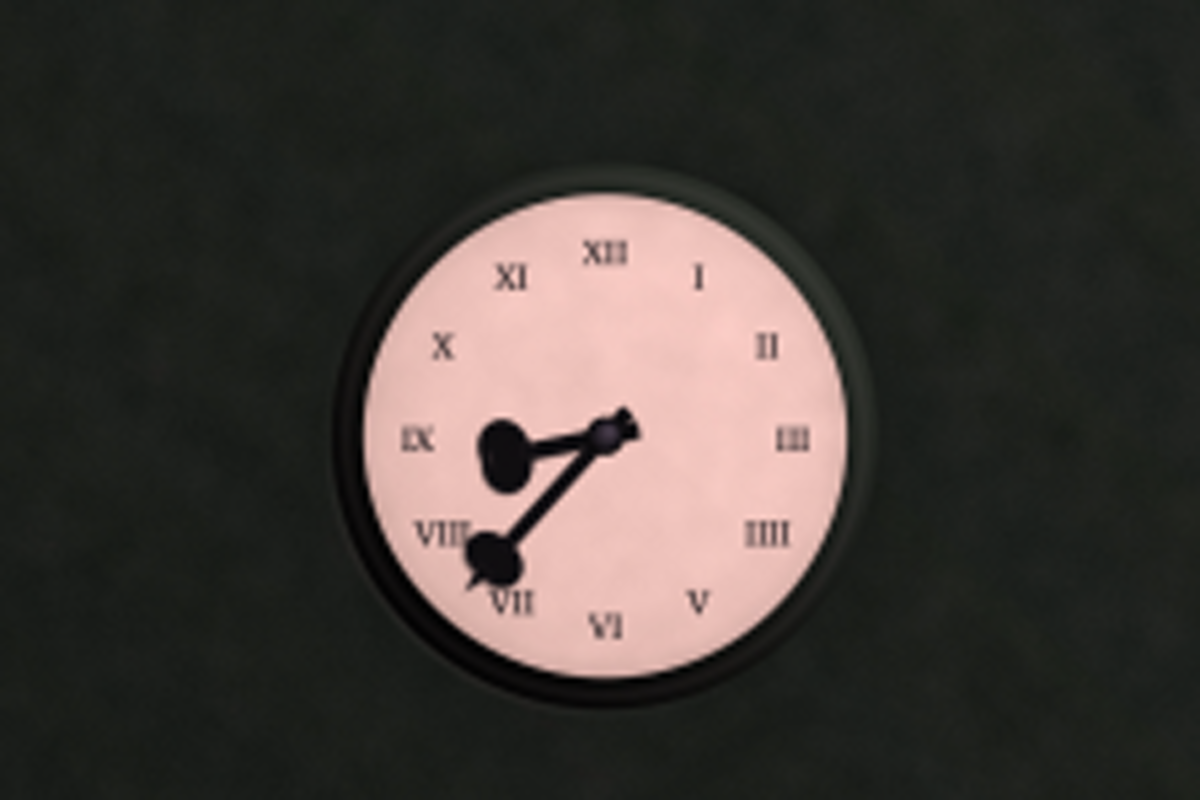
{"hour": 8, "minute": 37}
